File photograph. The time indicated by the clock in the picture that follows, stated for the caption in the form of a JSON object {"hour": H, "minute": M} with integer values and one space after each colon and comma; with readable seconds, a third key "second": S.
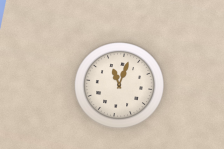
{"hour": 11, "minute": 2}
